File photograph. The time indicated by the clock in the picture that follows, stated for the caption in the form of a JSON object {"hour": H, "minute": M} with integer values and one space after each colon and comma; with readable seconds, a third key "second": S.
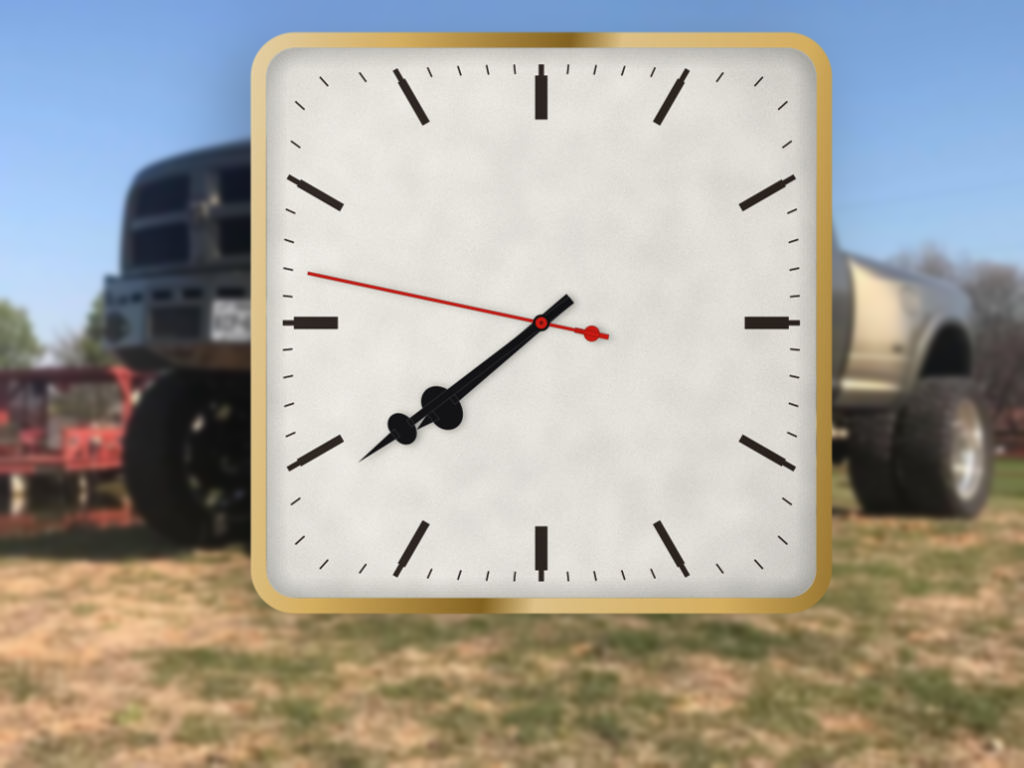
{"hour": 7, "minute": 38, "second": 47}
